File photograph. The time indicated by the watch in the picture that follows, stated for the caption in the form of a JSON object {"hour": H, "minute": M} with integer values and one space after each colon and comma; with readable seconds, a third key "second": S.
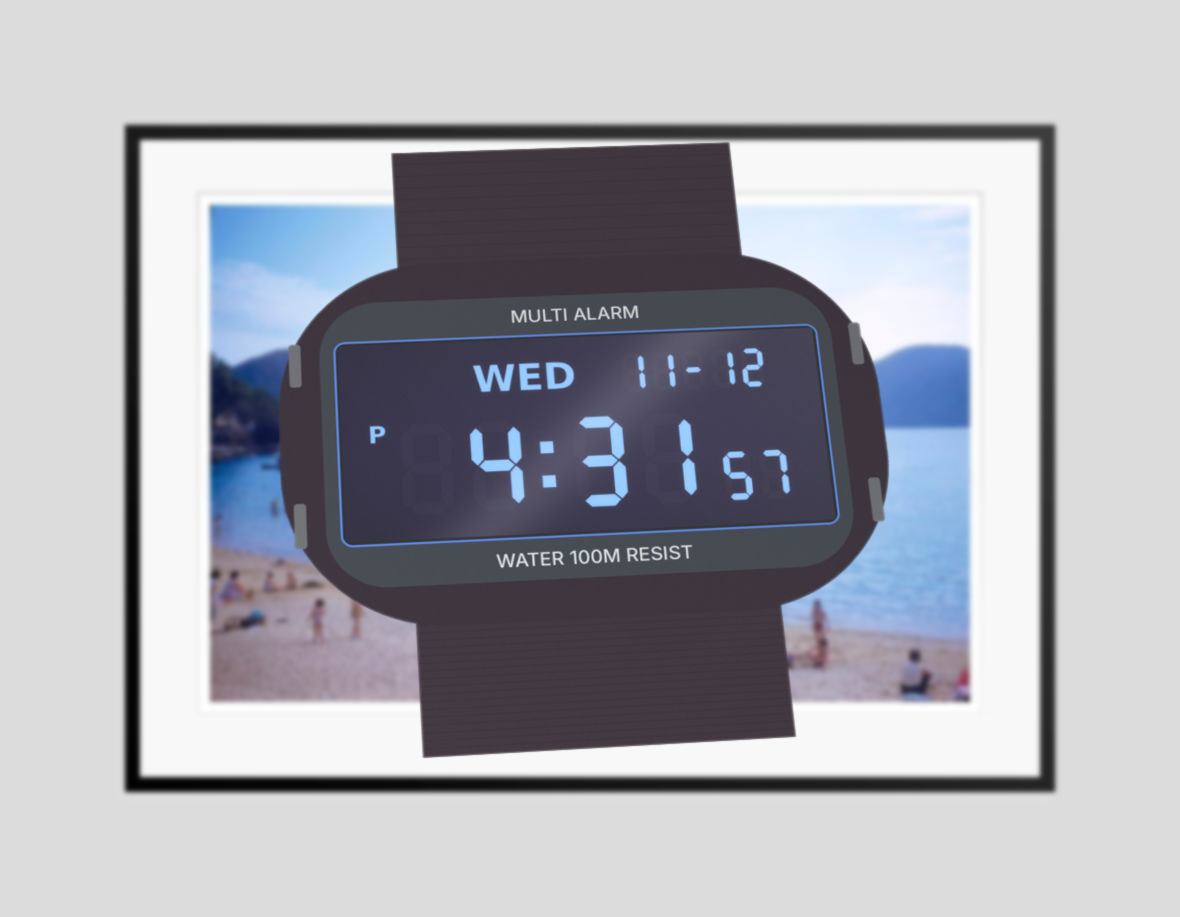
{"hour": 4, "minute": 31, "second": 57}
